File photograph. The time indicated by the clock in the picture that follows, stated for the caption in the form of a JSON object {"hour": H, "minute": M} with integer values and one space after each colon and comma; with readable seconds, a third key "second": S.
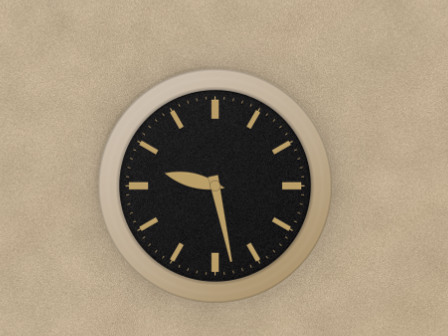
{"hour": 9, "minute": 28}
